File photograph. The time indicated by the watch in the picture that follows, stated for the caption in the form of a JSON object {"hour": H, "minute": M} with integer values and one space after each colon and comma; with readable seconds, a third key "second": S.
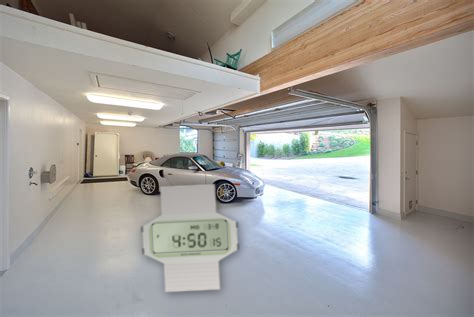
{"hour": 4, "minute": 50}
